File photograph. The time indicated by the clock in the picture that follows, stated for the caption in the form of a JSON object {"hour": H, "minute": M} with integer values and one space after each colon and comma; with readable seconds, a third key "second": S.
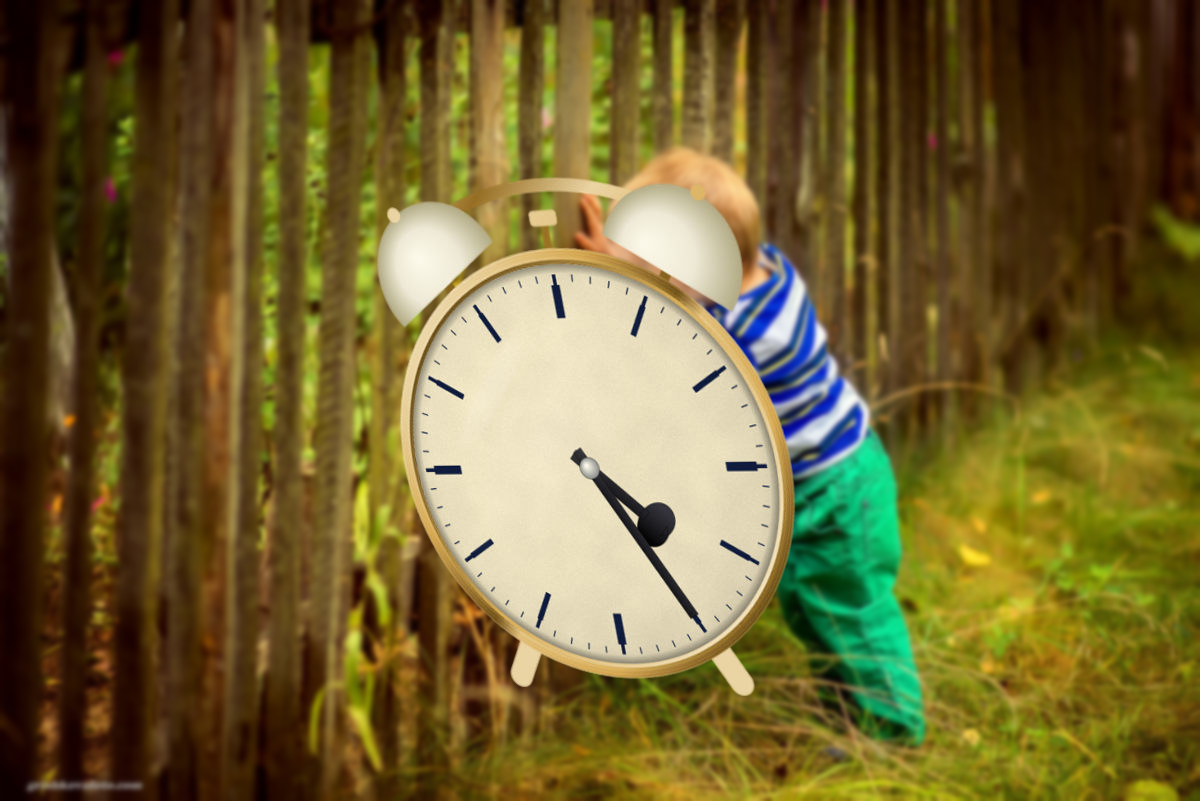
{"hour": 4, "minute": 25}
